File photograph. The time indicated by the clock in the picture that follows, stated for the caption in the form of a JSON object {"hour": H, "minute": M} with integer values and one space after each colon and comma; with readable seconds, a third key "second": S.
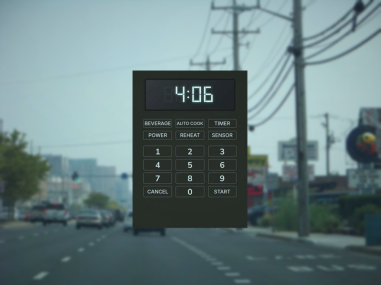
{"hour": 4, "minute": 6}
